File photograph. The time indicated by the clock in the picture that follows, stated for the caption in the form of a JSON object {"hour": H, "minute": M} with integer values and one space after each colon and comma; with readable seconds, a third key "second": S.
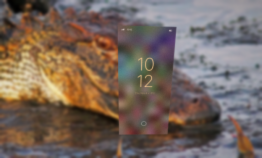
{"hour": 10, "minute": 12}
